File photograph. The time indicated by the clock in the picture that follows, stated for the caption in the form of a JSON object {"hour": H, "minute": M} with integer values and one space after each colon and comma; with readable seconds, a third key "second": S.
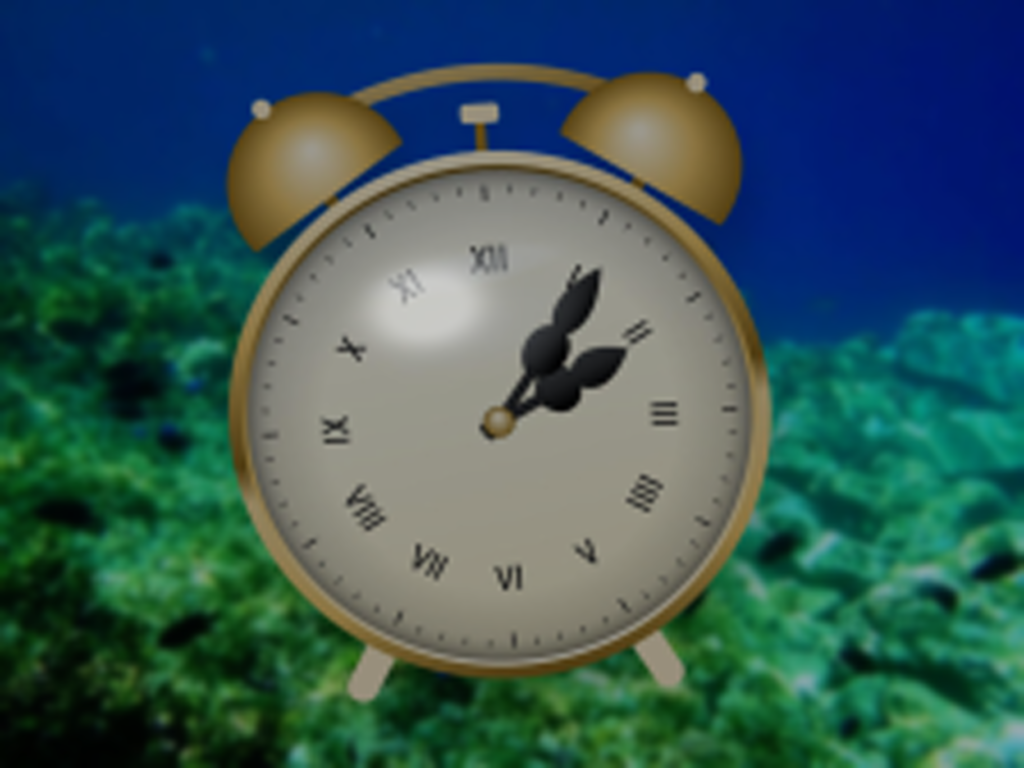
{"hour": 2, "minute": 6}
